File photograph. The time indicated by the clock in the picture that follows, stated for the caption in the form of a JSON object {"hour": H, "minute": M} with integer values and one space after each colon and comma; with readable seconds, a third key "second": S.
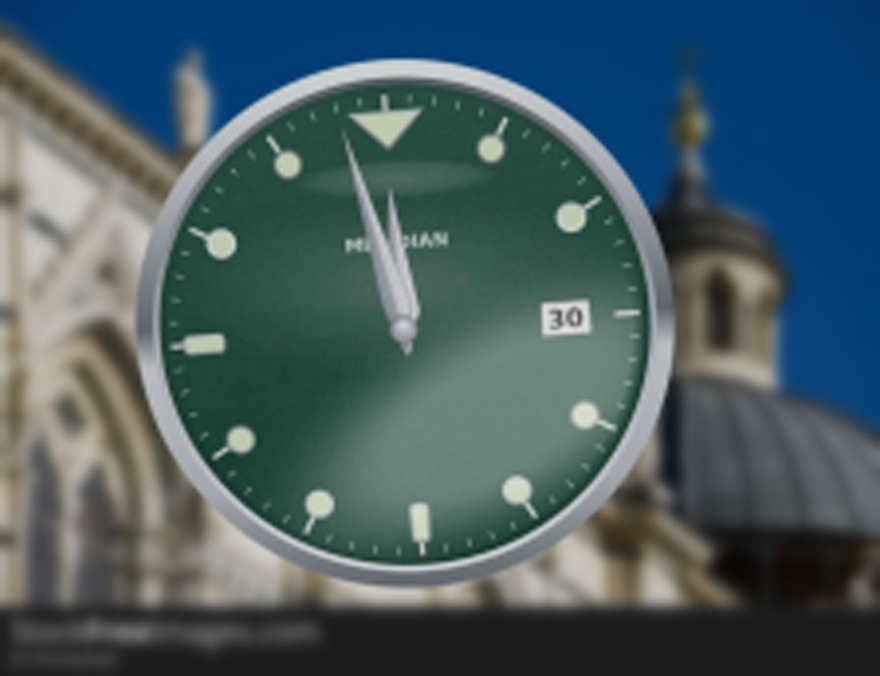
{"hour": 11, "minute": 58}
